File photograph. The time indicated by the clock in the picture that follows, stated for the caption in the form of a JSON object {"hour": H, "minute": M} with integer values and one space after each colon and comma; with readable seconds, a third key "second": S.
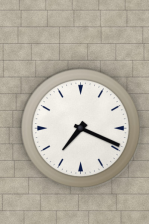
{"hour": 7, "minute": 19}
